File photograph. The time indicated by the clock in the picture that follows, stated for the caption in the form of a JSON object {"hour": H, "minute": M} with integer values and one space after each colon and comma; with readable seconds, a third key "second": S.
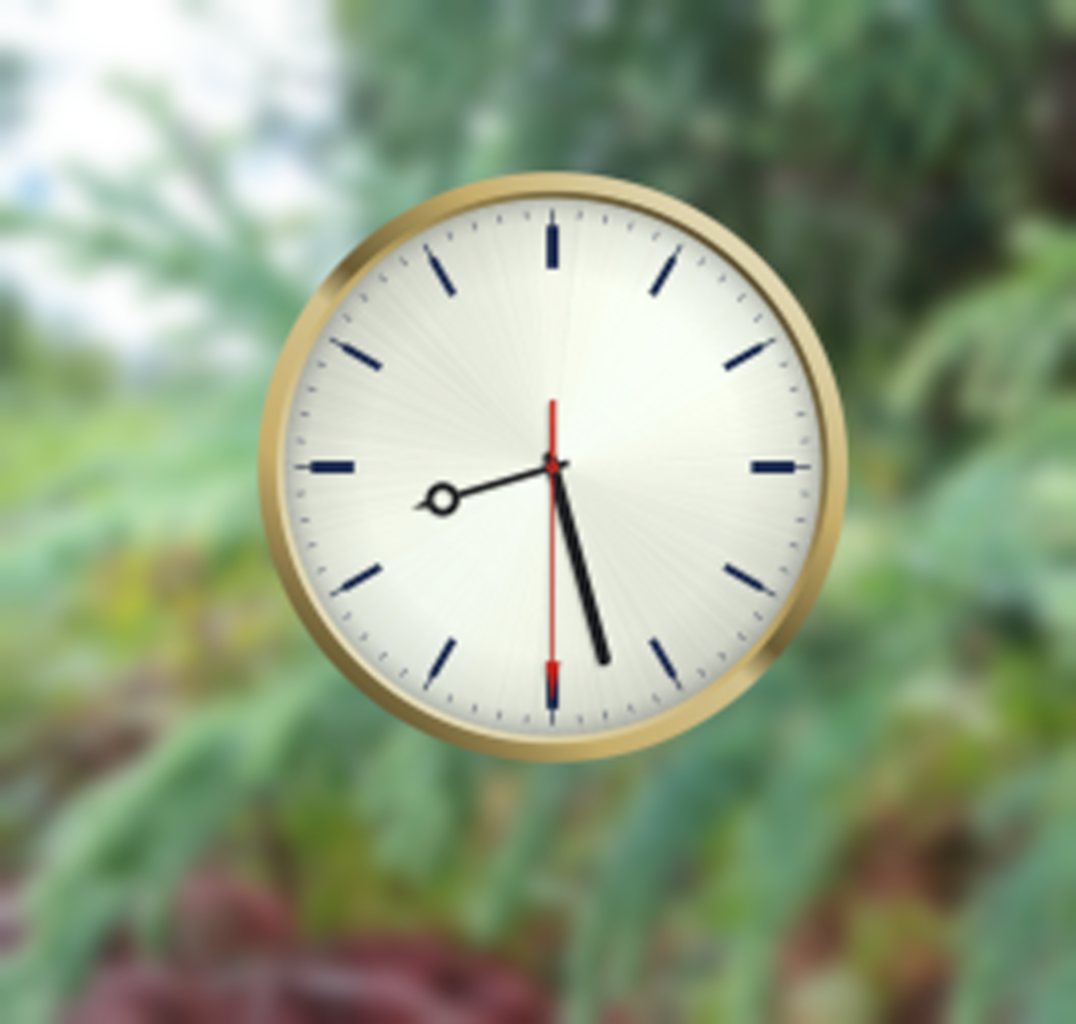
{"hour": 8, "minute": 27, "second": 30}
